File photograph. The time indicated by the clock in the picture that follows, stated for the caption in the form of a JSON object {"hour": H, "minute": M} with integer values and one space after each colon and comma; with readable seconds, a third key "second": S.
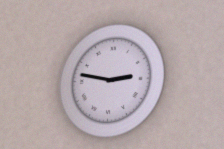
{"hour": 2, "minute": 47}
